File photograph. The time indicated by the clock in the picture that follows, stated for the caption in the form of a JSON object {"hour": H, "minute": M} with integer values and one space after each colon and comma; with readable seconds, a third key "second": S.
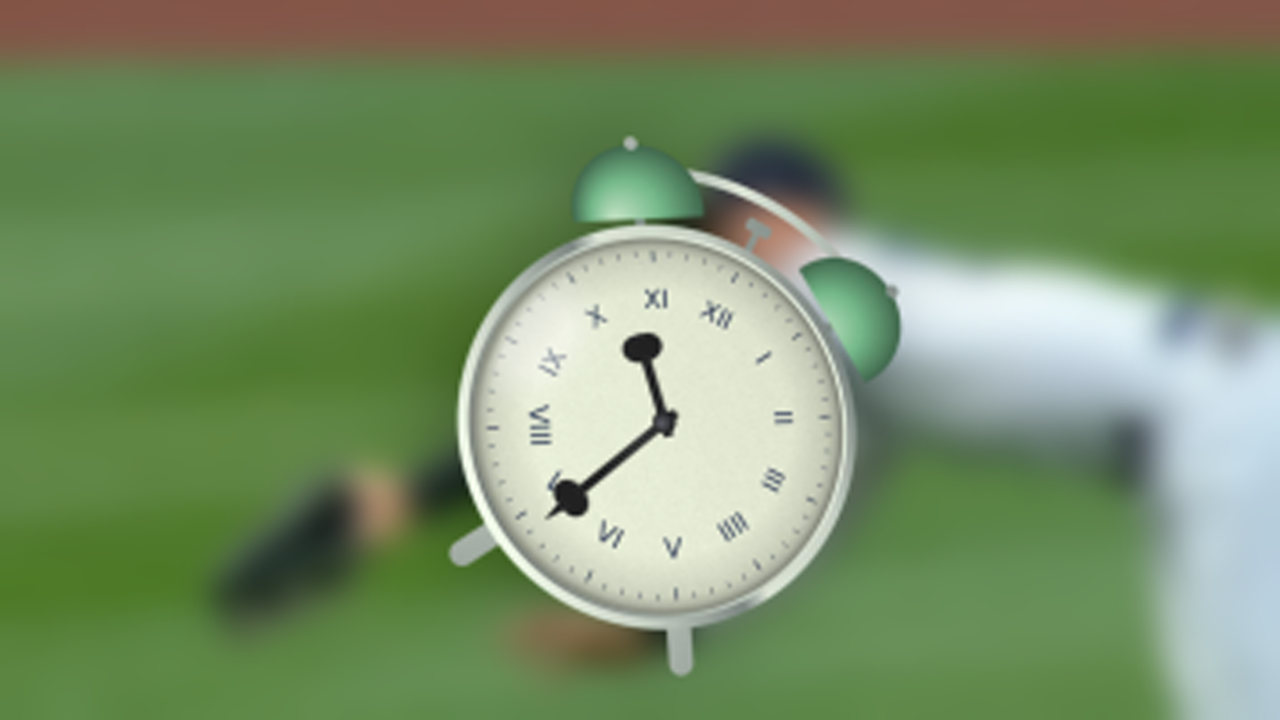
{"hour": 10, "minute": 34}
